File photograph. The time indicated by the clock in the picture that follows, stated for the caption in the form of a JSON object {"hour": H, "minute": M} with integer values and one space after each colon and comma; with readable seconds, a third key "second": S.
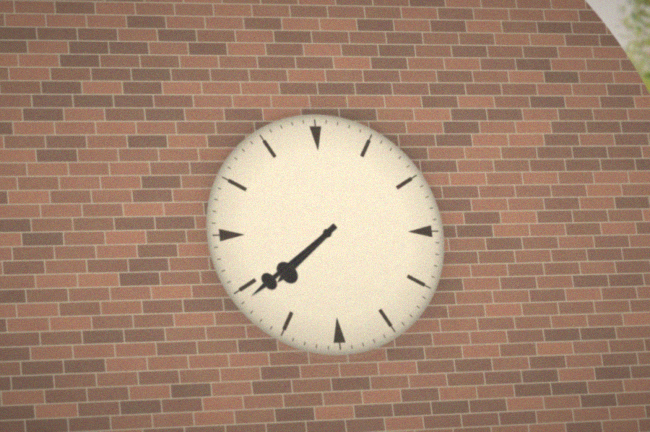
{"hour": 7, "minute": 39}
